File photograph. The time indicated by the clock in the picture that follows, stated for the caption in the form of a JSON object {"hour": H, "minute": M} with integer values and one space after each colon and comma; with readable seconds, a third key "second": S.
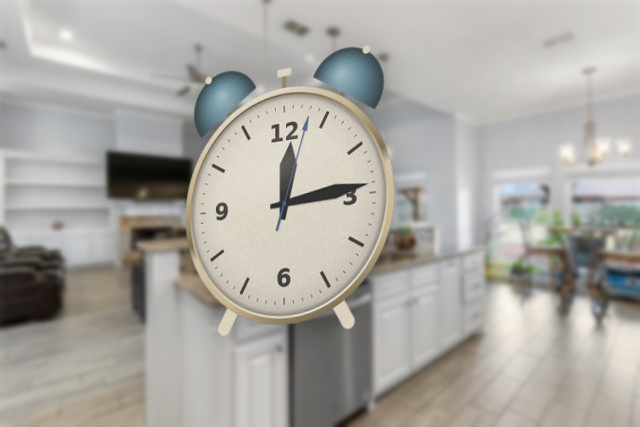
{"hour": 12, "minute": 14, "second": 3}
